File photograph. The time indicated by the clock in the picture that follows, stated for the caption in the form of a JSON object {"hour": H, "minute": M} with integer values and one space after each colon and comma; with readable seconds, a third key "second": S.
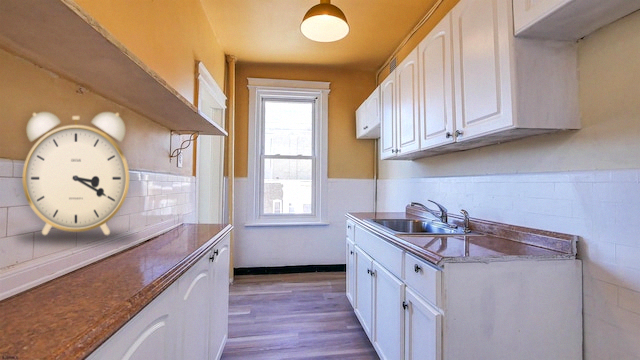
{"hour": 3, "minute": 20}
